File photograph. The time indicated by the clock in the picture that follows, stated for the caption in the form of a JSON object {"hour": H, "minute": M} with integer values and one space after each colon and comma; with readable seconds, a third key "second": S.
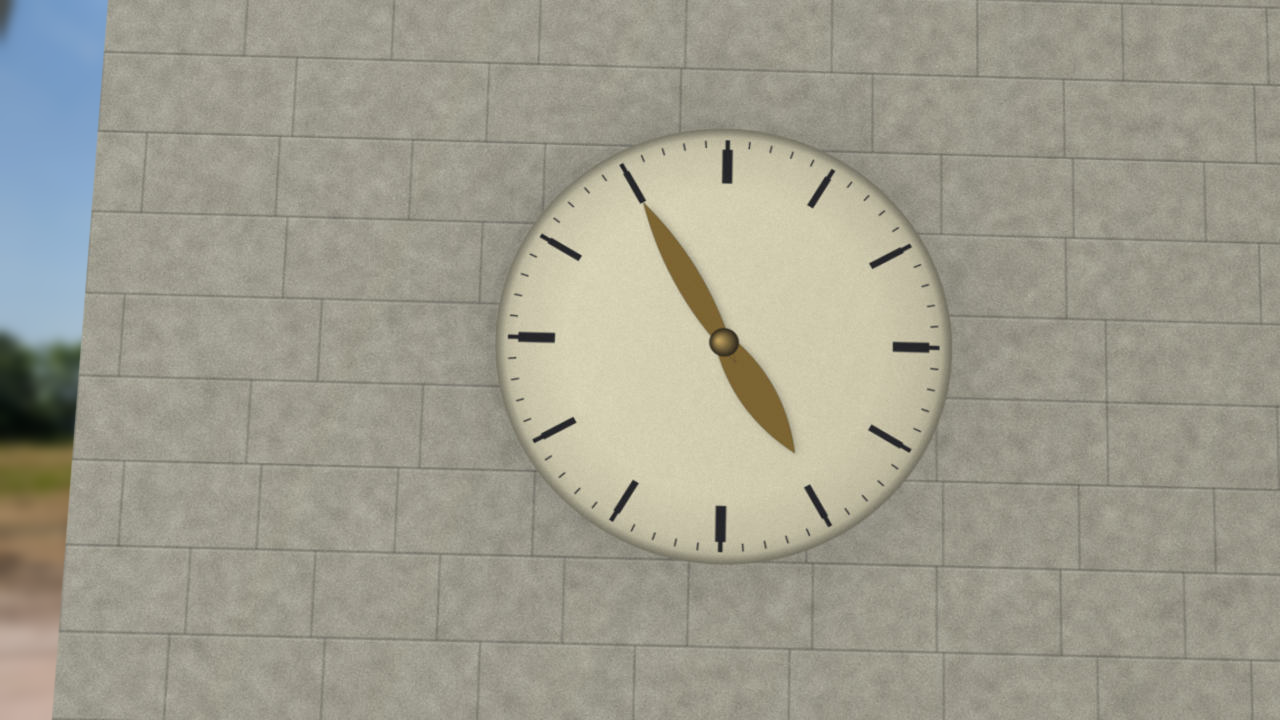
{"hour": 4, "minute": 55}
